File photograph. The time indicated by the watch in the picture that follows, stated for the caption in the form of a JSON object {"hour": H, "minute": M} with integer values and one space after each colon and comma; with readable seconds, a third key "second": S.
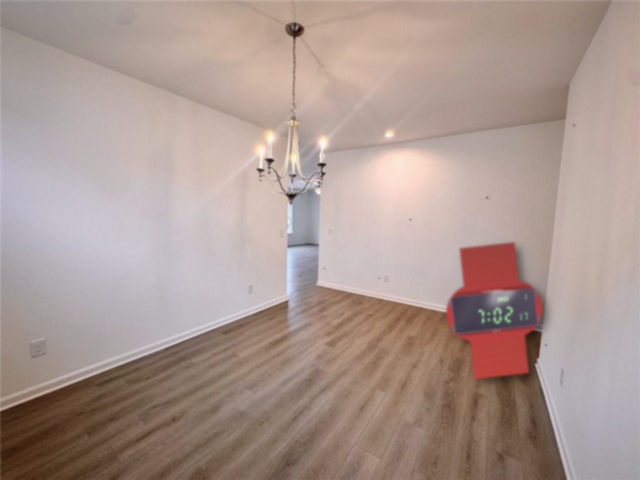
{"hour": 7, "minute": 2}
